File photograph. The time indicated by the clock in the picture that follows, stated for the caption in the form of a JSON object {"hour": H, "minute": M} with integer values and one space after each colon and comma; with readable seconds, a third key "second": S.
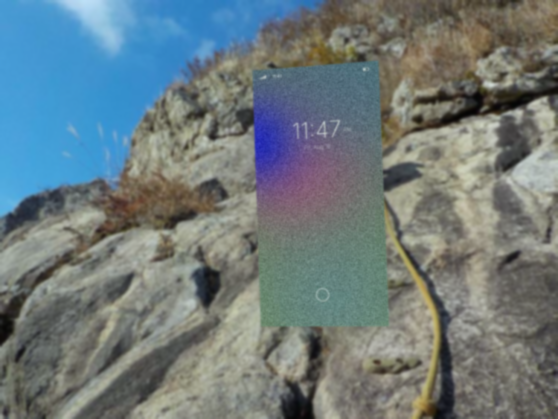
{"hour": 11, "minute": 47}
